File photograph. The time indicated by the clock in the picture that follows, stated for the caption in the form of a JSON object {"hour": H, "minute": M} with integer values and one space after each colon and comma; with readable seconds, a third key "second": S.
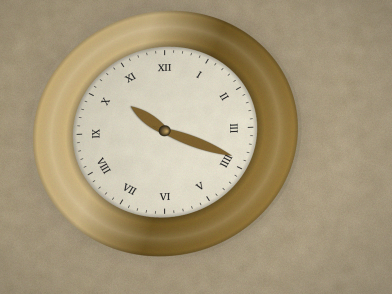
{"hour": 10, "minute": 19}
